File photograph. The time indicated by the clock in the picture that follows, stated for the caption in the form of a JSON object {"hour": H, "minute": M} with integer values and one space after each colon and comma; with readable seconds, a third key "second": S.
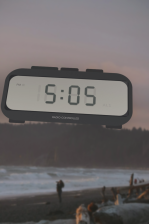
{"hour": 5, "minute": 5}
